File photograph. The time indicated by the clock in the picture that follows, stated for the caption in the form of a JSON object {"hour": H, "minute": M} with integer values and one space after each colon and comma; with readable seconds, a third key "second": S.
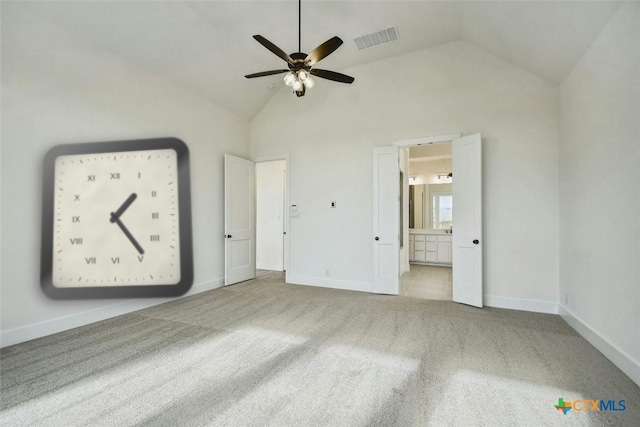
{"hour": 1, "minute": 24}
